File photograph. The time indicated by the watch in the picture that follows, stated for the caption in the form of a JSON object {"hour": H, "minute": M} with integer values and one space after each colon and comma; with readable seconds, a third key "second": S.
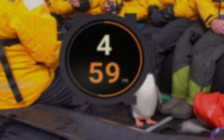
{"hour": 4, "minute": 59}
